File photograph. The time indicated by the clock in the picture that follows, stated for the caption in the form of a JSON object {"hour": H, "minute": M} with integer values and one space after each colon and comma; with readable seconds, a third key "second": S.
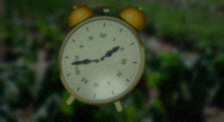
{"hour": 1, "minute": 43}
